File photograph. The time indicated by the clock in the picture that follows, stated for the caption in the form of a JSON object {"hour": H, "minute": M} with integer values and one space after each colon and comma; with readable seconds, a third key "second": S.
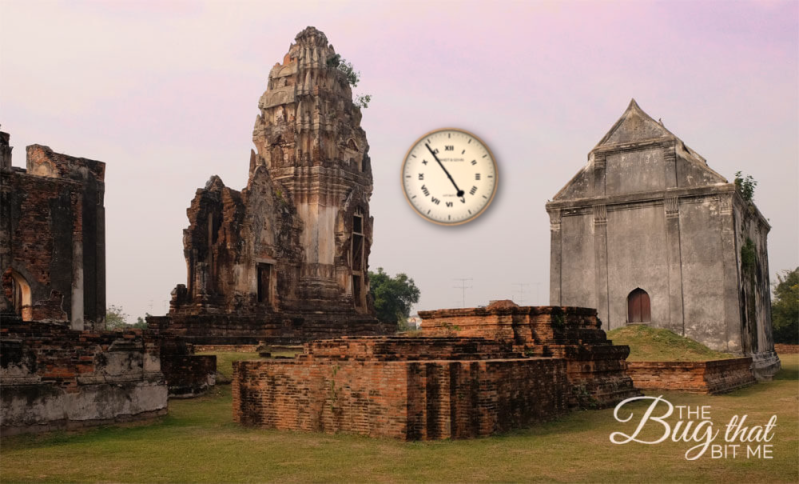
{"hour": 4, "minute": 54}
